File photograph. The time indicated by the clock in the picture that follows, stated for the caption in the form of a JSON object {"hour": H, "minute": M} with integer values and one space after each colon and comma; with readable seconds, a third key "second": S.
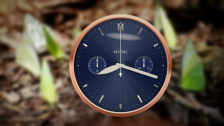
{"hour": 8, "minute": 18}
